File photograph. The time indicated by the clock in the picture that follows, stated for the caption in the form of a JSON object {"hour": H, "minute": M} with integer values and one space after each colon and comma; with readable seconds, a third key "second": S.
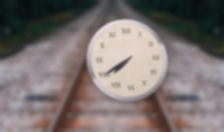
{"hour": 7, "minute": 40}
